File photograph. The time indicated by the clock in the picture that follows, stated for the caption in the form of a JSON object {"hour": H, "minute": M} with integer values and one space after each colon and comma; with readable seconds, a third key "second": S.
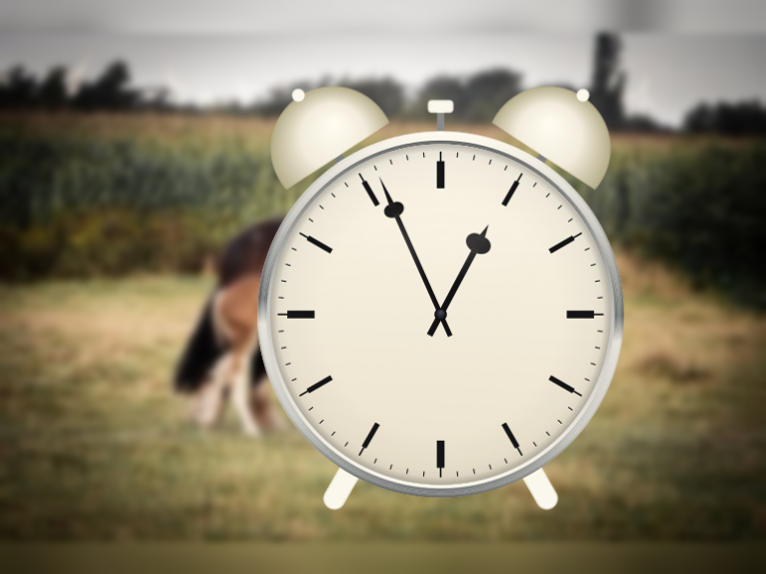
{"hour": 12, "minute": 56}
